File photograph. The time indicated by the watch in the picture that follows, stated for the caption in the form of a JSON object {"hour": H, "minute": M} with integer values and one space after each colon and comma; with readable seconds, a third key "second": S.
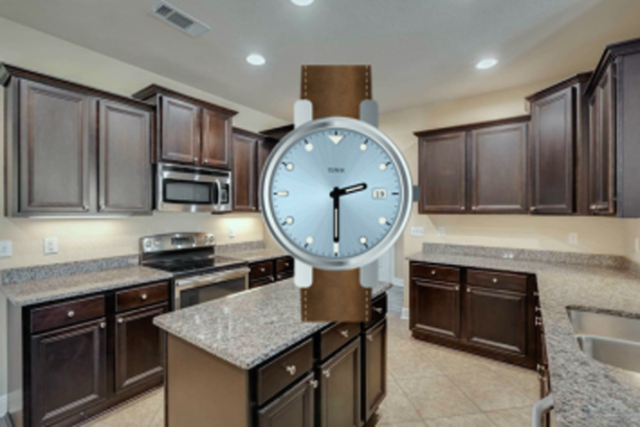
{"hour": 2, "minute": 30}
